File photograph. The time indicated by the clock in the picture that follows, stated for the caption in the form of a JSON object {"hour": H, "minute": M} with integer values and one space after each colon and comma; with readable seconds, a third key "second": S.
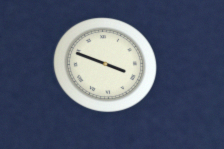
{"hour": 3, "minute": 49}
